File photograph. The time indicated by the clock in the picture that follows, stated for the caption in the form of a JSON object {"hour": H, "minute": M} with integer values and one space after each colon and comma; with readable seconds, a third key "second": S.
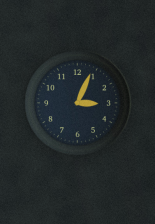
{"hour": 3, "minute": 4}
